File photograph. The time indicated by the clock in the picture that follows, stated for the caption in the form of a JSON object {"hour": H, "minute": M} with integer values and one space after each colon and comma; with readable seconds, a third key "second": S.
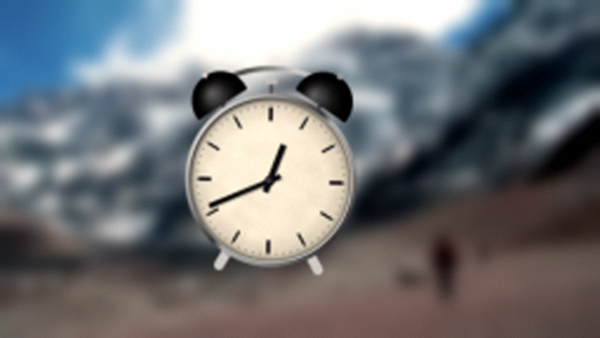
{"hour": 12, "minute": 41}
